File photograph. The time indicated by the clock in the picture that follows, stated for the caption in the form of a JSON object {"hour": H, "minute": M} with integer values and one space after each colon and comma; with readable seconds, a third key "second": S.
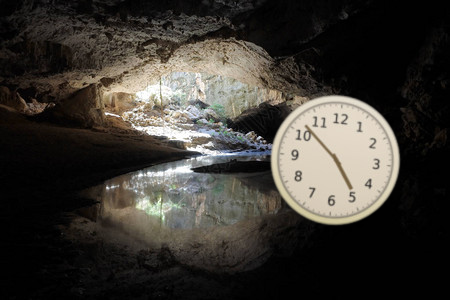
{"hour": 4, "minute": 52}
